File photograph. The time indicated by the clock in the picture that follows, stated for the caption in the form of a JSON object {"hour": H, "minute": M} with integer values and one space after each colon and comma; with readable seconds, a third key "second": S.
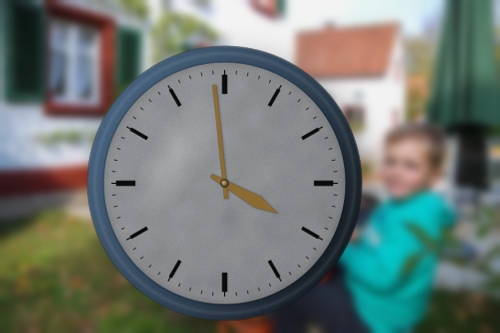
{"hour": 3, "minute": 59}
